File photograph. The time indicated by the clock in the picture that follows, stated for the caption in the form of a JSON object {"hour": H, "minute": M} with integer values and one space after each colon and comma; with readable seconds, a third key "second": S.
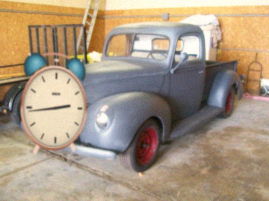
{"hour": 2, "minute": 44}
